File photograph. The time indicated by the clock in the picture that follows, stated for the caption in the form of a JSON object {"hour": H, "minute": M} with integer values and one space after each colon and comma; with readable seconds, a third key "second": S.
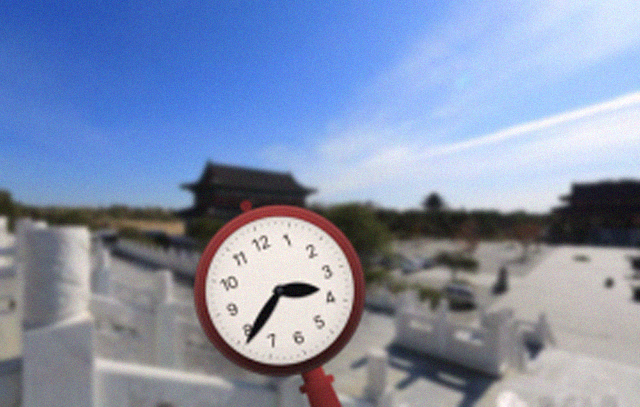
{"hour": 3, "minute": 39}
